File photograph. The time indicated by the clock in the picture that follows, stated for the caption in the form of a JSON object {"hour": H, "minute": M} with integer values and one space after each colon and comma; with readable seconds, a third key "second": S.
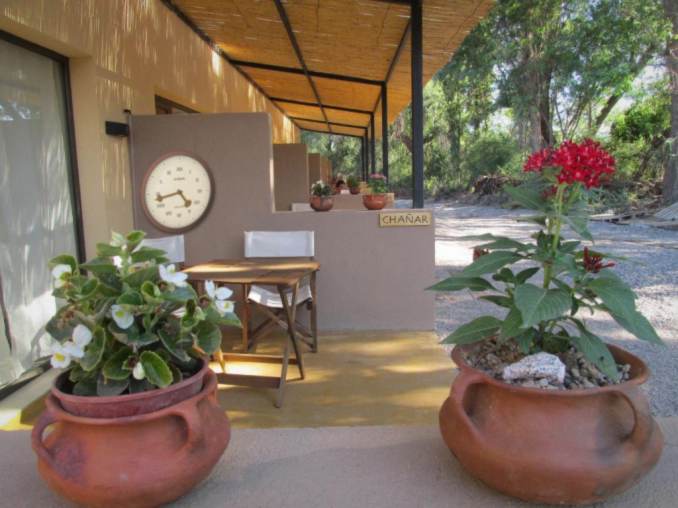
{"hour": 4, "minute": 43}
